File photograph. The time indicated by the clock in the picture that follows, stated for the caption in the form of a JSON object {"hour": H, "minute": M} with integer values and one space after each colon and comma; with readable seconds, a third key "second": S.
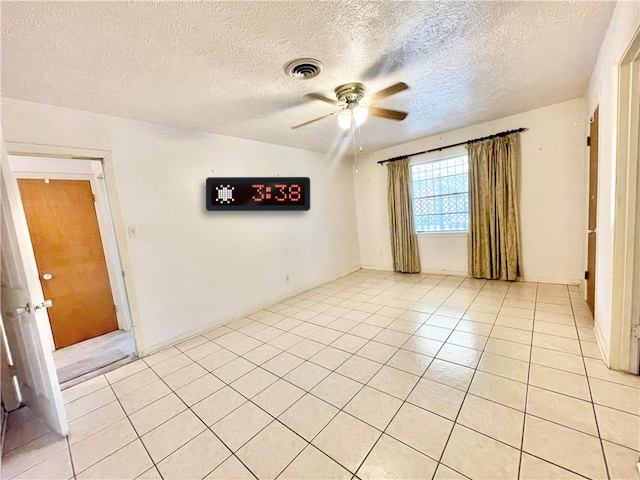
{"hour": 3, "minute": 38}
